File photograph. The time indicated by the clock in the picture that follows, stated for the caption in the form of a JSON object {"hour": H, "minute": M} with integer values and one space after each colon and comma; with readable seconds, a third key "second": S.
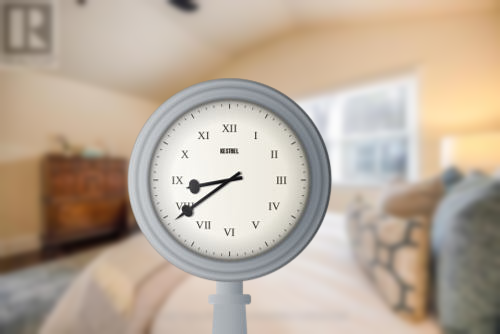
{"hour": 8, "minute": 39}
